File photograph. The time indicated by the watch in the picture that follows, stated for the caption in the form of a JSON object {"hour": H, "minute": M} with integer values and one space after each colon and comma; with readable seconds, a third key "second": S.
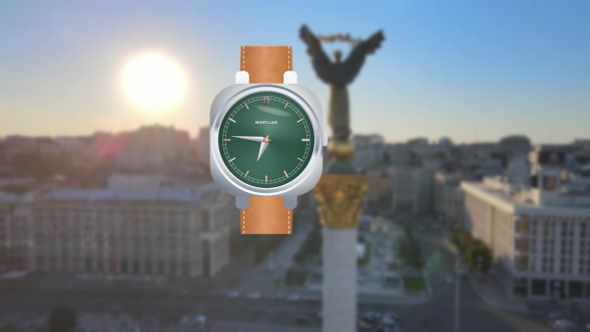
{"hour": 6, "minute": 46}
